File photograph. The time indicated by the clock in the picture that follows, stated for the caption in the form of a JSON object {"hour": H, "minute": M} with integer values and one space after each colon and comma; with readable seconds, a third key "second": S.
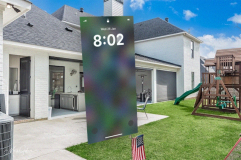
{"hour": 8, "minute": 2}
